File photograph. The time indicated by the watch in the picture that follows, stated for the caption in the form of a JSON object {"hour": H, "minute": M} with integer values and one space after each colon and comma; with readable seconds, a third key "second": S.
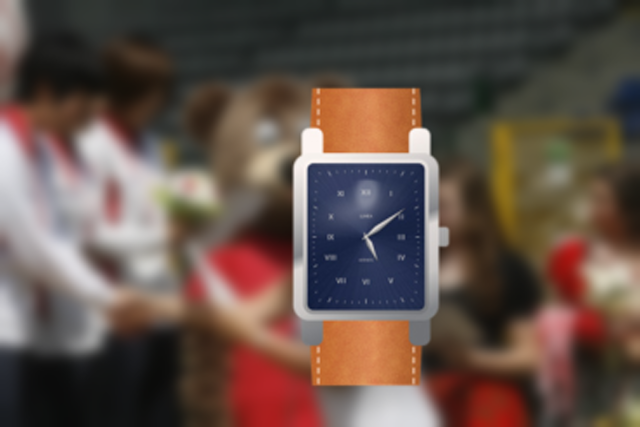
{"hour": 5, "minute": 9}
